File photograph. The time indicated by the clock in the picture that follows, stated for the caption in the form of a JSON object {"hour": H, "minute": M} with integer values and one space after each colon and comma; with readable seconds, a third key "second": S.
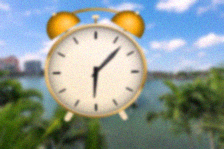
{"hour": 6, "minute": 7}
